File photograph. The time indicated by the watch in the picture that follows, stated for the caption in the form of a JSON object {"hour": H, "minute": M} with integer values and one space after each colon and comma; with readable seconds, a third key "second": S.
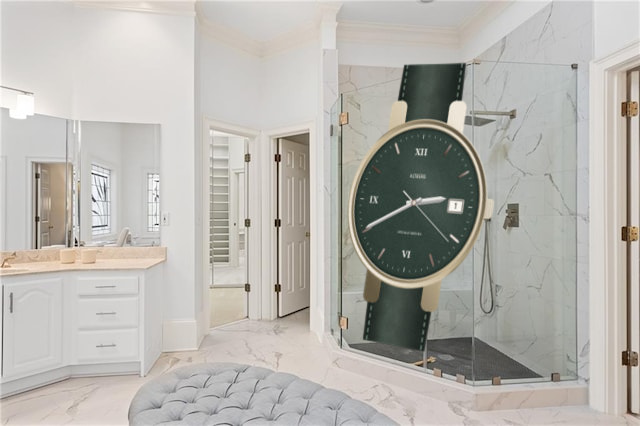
{"hour": 2, "minute": 40, "second": 21}
